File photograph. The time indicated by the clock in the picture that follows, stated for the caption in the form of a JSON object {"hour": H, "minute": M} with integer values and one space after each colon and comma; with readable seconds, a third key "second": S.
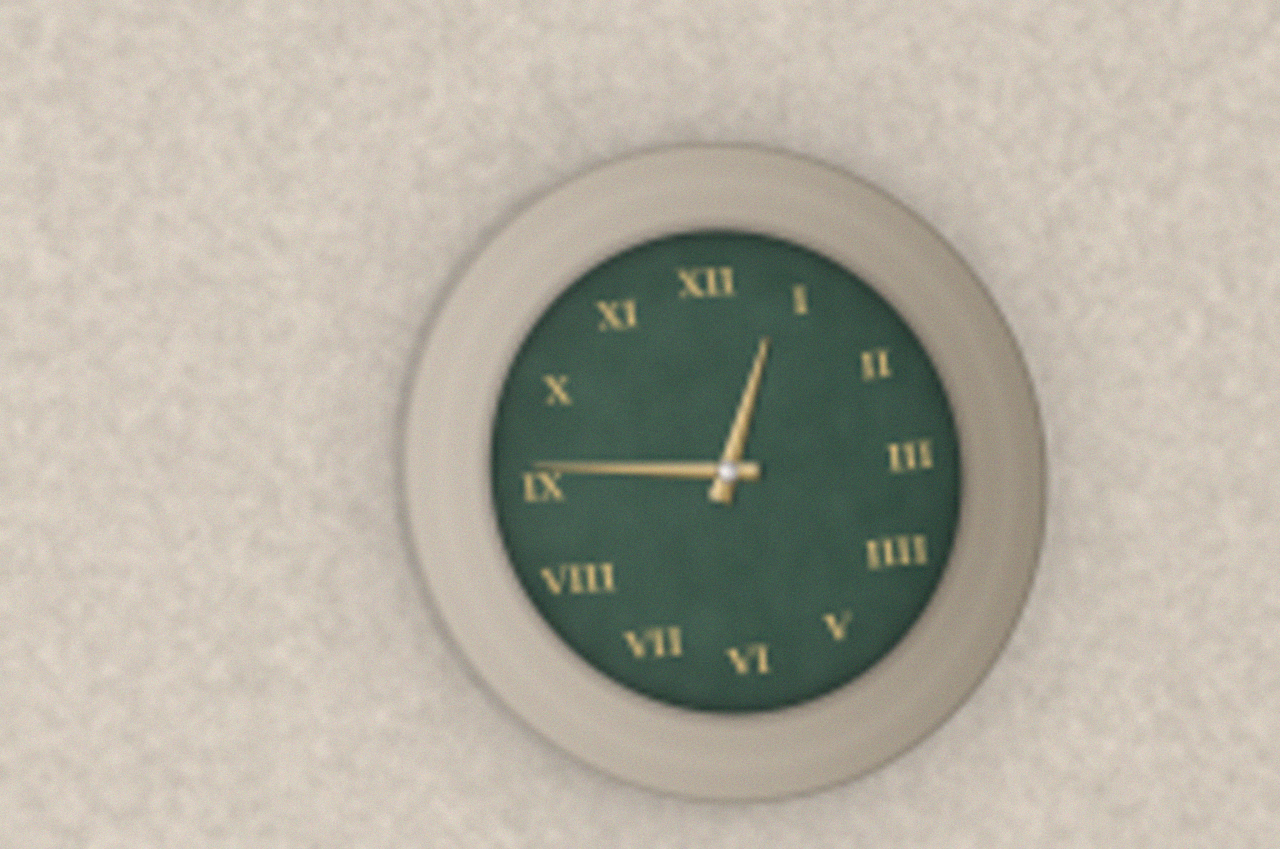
{"hour": 12, "minute": 46}
